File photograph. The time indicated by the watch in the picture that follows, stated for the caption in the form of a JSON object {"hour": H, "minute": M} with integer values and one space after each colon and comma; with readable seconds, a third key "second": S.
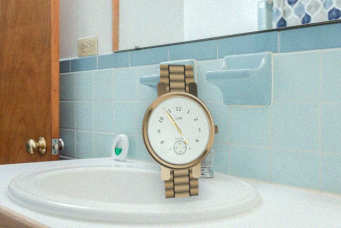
{"hour": 4, "minute": 54}
